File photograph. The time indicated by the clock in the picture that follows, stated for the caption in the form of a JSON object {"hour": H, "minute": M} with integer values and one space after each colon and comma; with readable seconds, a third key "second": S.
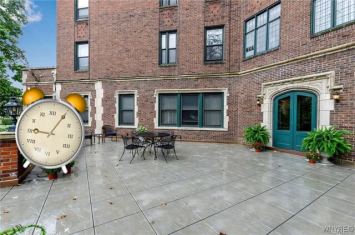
{"hour": 9, "minute": 5}
